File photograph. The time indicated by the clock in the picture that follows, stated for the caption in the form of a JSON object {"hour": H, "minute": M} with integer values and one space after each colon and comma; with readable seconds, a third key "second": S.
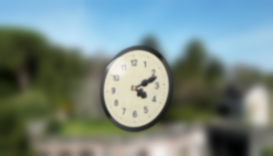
{"hour": 4, "minute": 12}
